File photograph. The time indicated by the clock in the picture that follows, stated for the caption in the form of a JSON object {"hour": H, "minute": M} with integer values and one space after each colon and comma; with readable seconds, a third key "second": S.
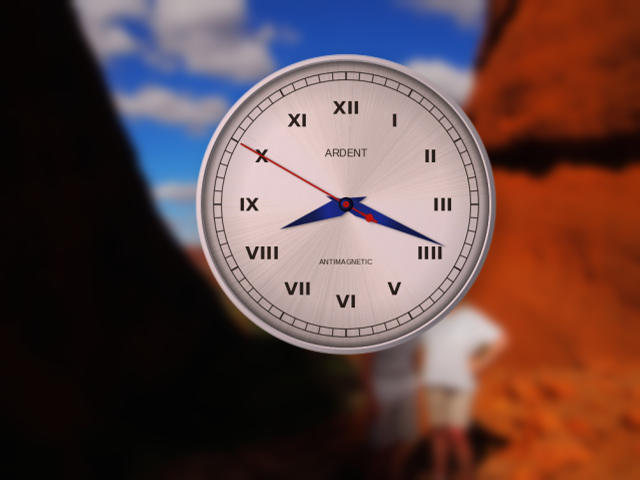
{"hour": 8, "minute": 18, "second": 50}
